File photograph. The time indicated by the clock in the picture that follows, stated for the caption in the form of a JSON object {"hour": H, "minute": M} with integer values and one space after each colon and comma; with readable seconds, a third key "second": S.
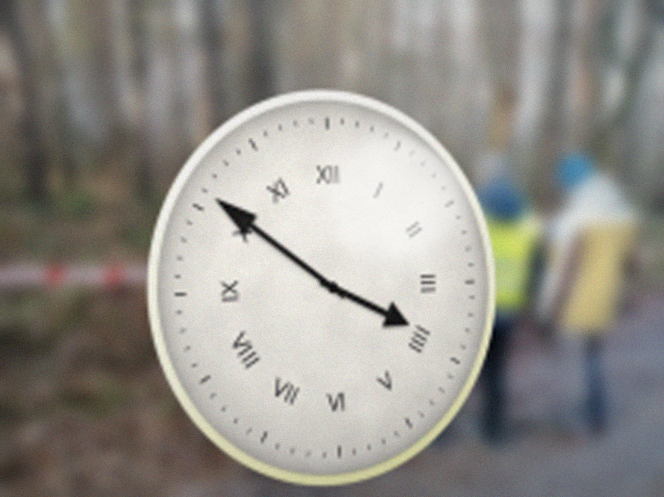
{"hour": 3, "minute": 51}
